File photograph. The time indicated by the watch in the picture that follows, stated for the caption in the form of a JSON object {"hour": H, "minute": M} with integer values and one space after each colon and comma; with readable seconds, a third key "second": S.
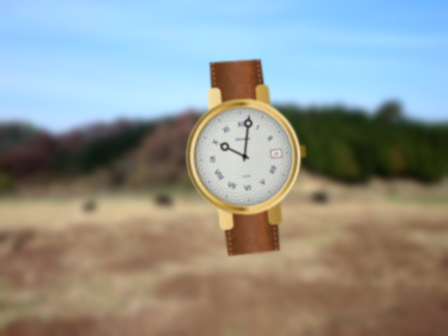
{"hour": 10, "minute": 2}
